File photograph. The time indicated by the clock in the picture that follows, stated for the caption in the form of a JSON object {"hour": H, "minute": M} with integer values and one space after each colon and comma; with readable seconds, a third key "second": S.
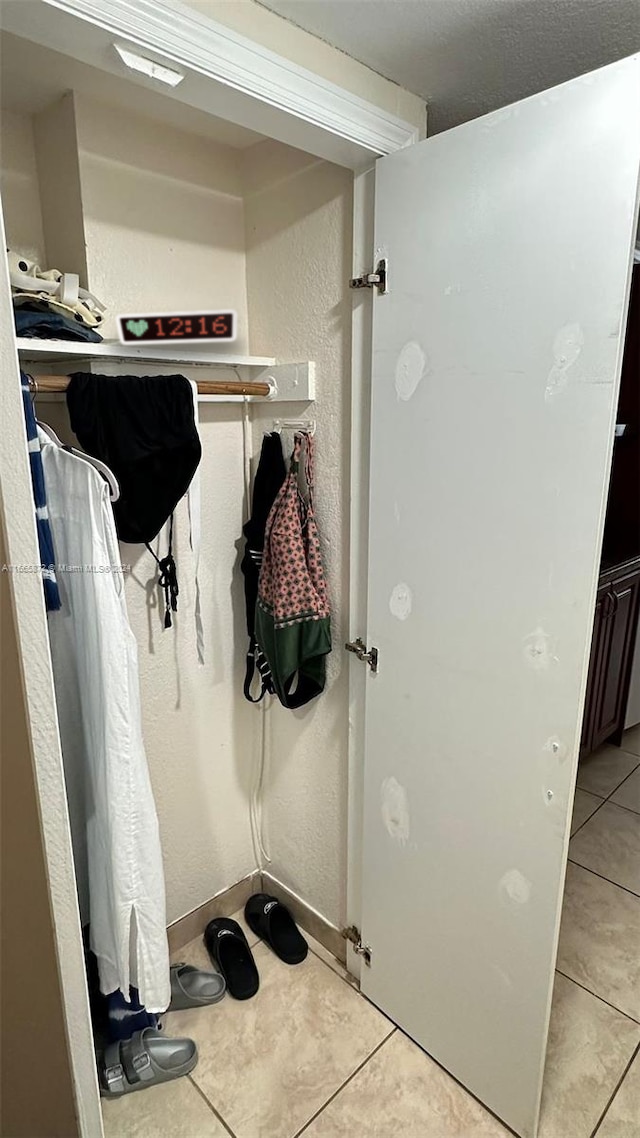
{"hour": 12, "minute": 16}
